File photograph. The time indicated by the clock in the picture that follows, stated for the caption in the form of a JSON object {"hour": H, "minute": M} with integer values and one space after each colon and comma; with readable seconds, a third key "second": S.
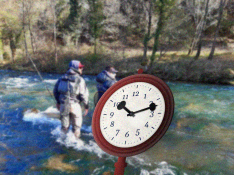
{"hour": 10, "minute": 12}
